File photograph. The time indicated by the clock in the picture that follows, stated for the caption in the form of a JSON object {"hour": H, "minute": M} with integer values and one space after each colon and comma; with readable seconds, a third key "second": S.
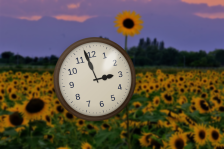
{"hour": 2, "minute": 58}
